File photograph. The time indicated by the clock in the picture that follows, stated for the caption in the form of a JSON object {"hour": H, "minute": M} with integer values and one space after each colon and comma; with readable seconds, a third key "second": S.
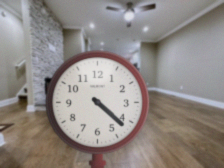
{"hour": 4, "minute": 22}
